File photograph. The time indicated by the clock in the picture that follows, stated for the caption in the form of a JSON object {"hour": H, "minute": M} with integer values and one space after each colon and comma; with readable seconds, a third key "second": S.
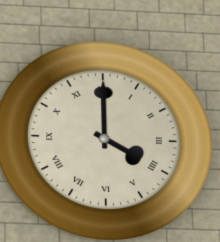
{"hour": 4, "minute": 0}
